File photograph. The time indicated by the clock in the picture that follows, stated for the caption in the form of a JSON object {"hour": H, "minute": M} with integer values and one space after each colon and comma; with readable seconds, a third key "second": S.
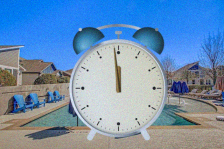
{"hour": 11, "minute": 59}
